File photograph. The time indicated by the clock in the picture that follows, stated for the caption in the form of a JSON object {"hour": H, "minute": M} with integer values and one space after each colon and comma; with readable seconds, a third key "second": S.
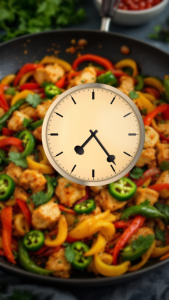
{"hour": 7, "minute": 24}
